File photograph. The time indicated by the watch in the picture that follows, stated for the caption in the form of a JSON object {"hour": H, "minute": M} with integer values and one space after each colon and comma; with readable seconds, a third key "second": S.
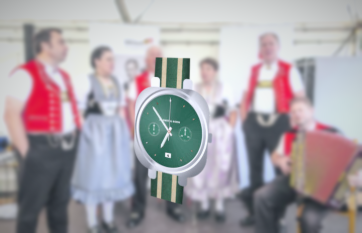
{"hour": 6, "minute": 53}
